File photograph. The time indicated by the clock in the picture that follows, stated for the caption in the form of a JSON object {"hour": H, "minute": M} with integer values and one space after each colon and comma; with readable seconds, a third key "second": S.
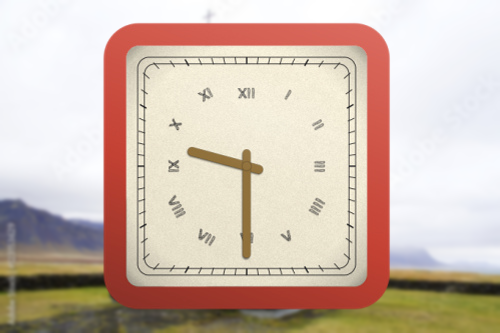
{"hour": 9, "minute": 30}
